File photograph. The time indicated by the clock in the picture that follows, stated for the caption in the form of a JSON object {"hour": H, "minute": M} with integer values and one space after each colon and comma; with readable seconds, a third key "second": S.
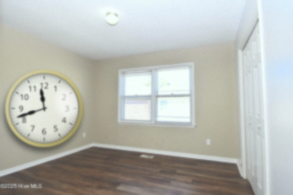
{"hour": 11, "minute": 42}
